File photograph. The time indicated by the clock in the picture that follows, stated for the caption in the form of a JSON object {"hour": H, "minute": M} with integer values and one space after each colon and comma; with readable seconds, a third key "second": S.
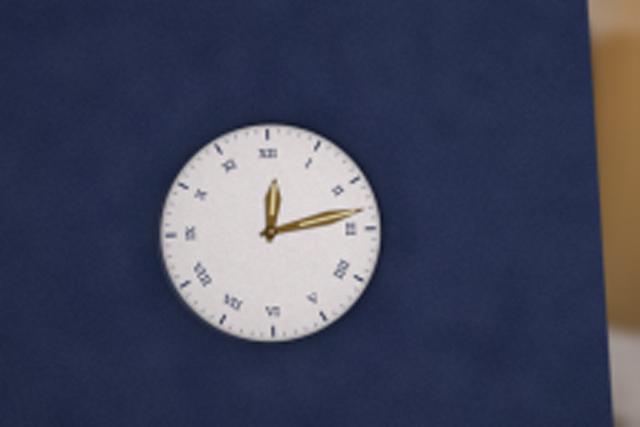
{"hour": 12, "minute": 13}
